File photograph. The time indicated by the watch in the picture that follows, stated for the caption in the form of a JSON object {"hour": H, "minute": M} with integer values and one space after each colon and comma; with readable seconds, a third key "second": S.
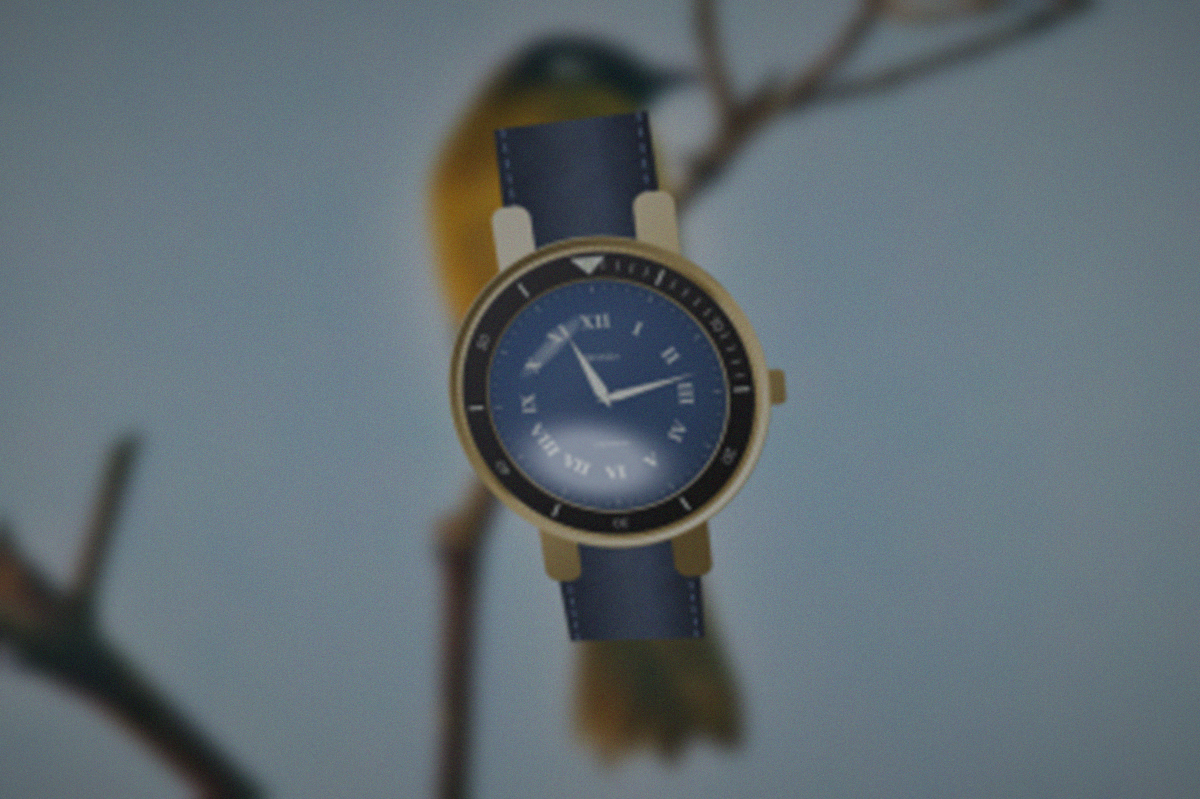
{"hour": 11, "minute": 13}
